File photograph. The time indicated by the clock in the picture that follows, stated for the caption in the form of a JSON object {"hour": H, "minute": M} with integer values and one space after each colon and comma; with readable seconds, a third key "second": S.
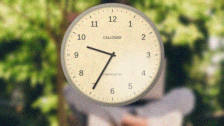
{"hour": 9, "minute": 35}
